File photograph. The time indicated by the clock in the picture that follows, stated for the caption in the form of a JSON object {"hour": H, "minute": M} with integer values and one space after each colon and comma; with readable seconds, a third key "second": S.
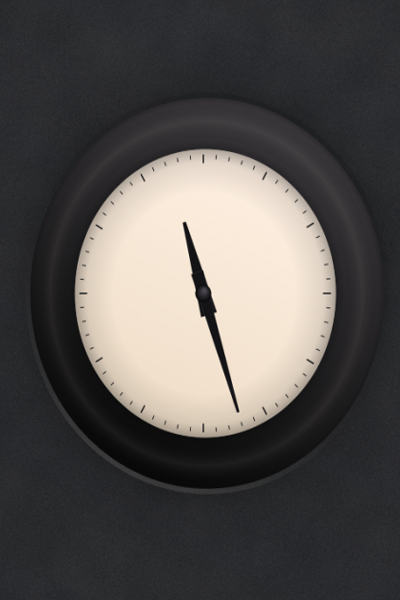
{"hour": 11, "minute": 27}
